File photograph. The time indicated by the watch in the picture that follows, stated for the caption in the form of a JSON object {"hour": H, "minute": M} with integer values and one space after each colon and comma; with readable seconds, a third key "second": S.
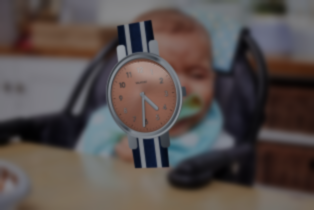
{"hour": 4, "minute": 31}
